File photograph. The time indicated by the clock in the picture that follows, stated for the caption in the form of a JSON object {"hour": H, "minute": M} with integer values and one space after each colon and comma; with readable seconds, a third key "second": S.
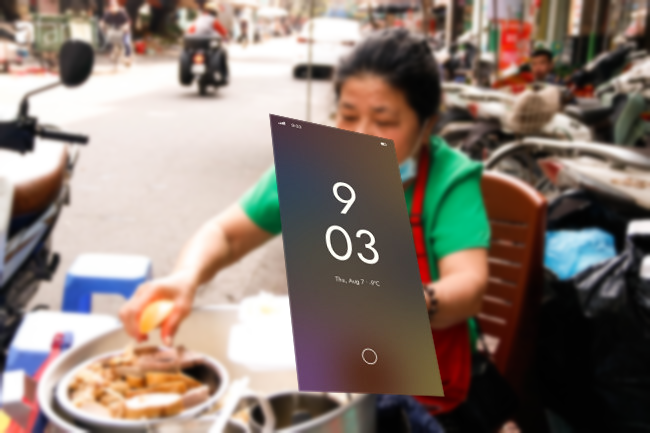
{"hour": 9, "minute": 3}
